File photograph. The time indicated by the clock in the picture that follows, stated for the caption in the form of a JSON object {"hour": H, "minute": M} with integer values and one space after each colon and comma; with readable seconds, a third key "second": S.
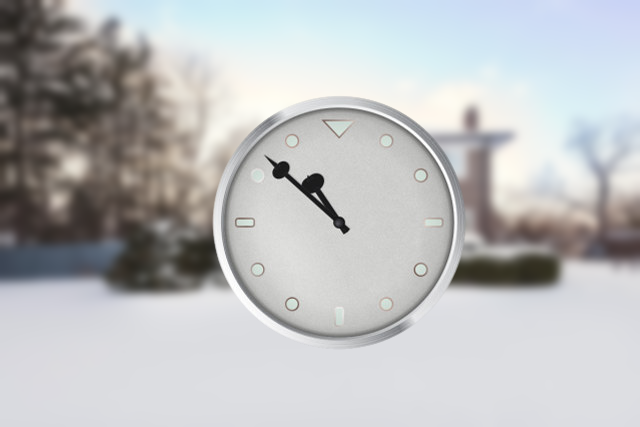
{"hour": 10, "minute": 52}
